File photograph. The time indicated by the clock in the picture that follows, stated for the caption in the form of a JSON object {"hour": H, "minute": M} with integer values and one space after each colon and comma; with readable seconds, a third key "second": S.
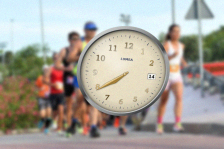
{"hour": 7, "minute": 39}
